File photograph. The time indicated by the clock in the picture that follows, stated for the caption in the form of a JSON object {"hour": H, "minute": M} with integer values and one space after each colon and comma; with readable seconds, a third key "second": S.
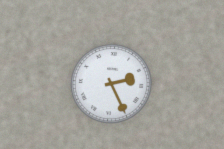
{"hour": 2, "minute": 25}
